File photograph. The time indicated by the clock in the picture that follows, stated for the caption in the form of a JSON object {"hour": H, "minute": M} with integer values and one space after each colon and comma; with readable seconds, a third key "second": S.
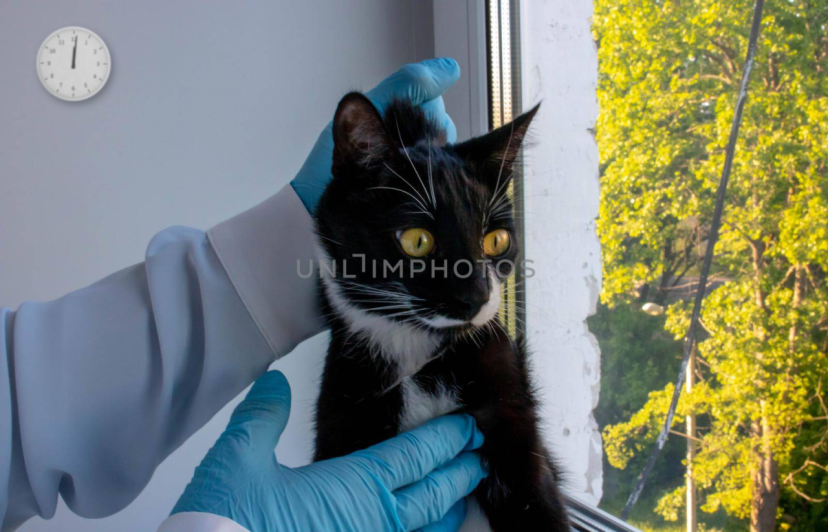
{"hour": 12, "minute": 1}
